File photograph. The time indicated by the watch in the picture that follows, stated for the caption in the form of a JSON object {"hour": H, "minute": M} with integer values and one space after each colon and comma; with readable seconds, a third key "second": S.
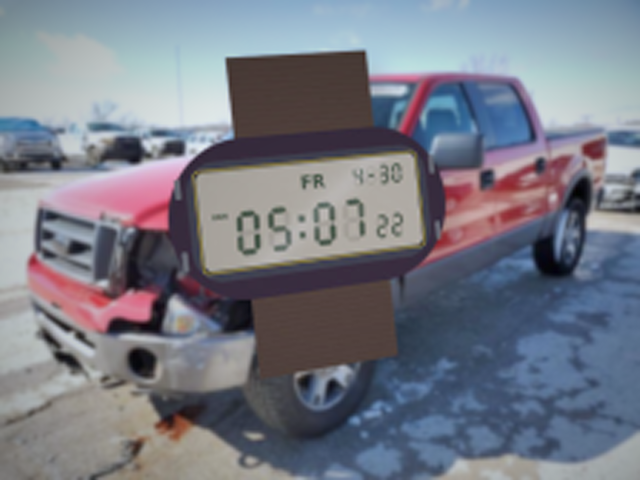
{"hour": 5, "minute": 7, "second": 22}
